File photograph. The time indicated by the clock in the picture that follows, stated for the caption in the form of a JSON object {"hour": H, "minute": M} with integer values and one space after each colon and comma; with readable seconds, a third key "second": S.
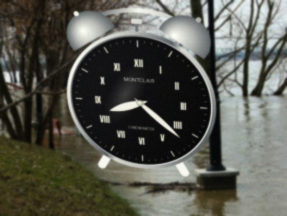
{"hour": 8, "minute": 22}
